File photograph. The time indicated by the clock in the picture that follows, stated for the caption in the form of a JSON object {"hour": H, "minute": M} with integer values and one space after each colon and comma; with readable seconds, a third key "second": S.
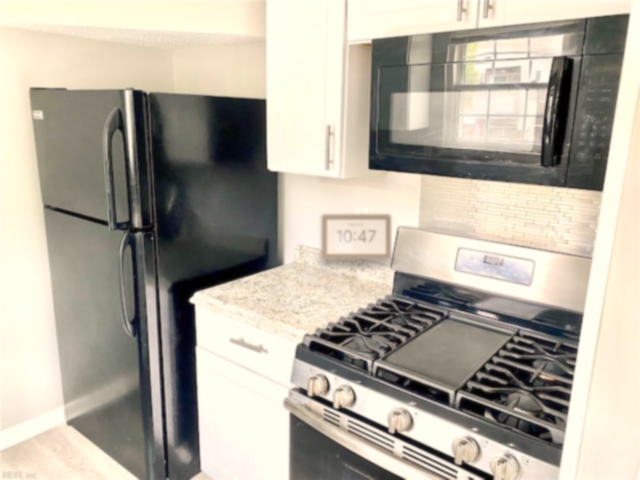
{"hour": 10, "minute": 47}
